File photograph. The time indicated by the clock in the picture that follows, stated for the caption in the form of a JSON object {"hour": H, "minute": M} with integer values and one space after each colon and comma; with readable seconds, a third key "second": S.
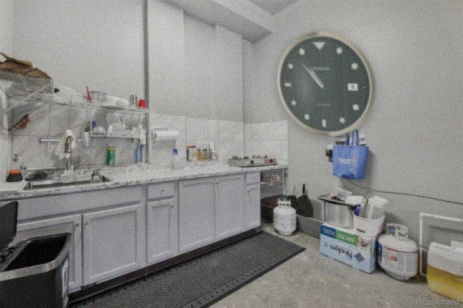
{"hour": 10, "minute": 53}
